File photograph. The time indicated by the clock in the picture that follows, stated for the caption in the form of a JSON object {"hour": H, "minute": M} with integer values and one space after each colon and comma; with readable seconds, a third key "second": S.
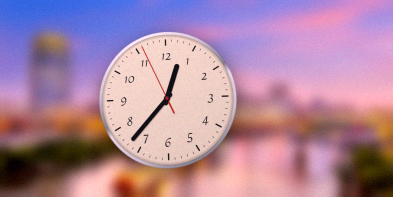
{"hour": 12, "minute": 36, "second": 56}
